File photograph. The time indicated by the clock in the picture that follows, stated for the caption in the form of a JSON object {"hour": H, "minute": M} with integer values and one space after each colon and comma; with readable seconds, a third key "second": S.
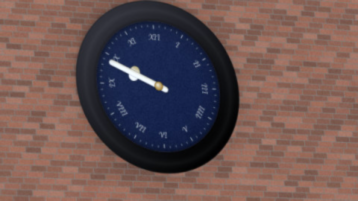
{"hour": 9, "minute": 49}
